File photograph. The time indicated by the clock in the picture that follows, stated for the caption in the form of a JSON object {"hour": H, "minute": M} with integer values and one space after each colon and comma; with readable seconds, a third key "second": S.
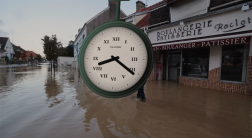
{"hour": 8, "minute": 21}
